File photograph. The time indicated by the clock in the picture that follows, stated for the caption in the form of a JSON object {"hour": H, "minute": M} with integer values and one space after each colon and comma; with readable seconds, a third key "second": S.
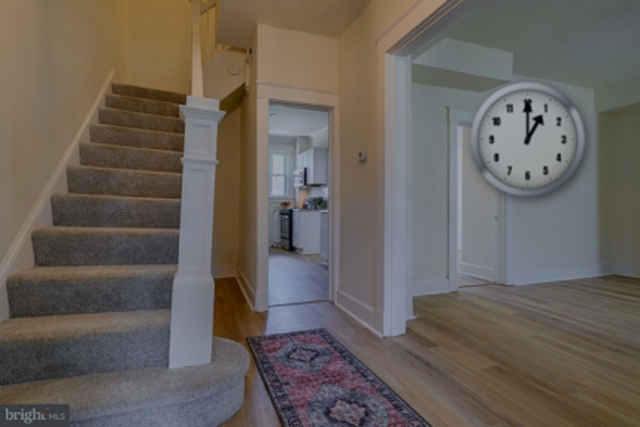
{"hour": 1, "minute": 0}
